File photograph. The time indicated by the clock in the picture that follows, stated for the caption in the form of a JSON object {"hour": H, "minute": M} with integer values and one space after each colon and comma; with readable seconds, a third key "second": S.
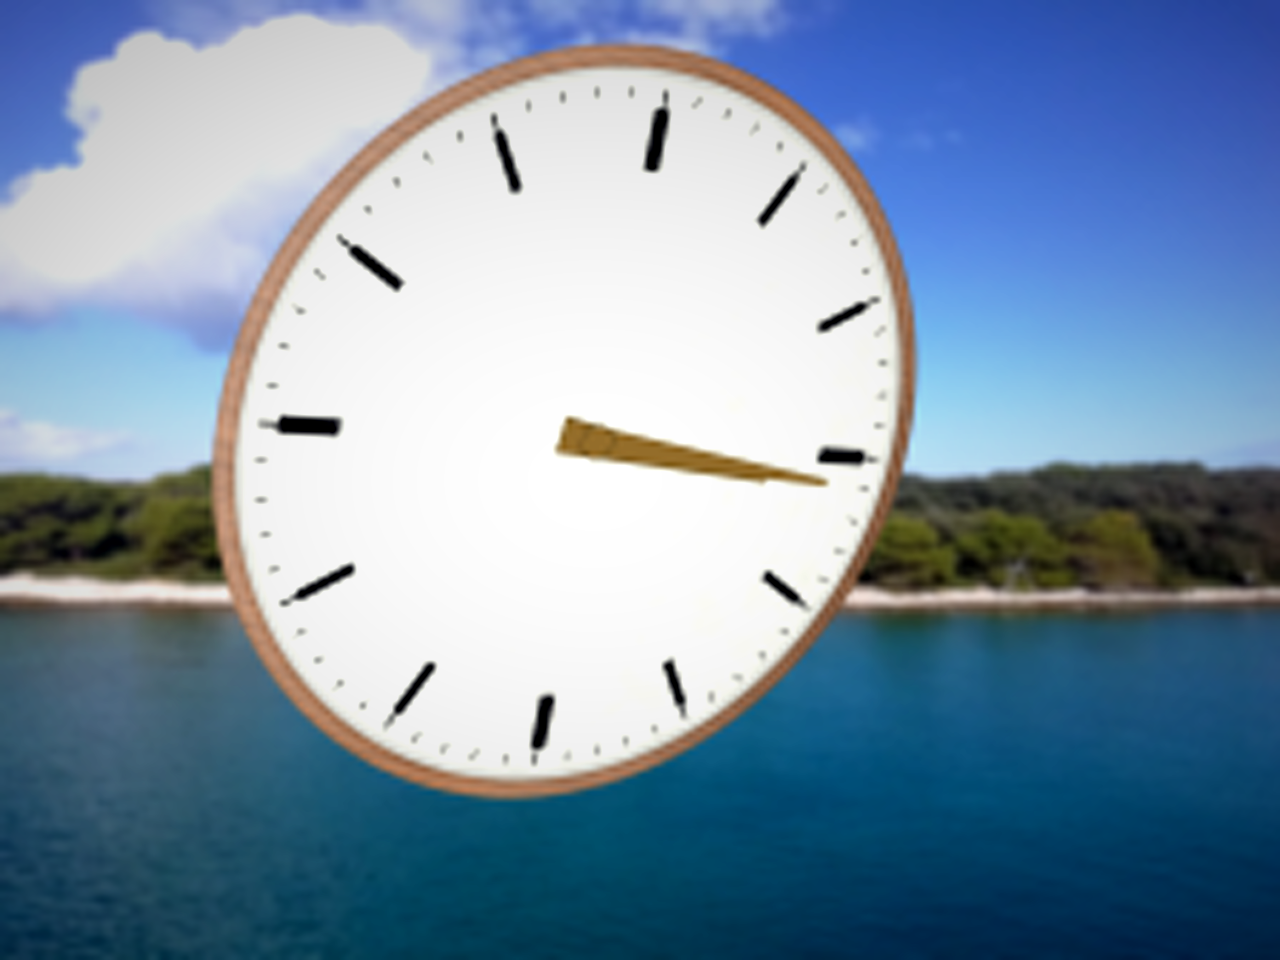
{"hour": 3, "minute": 16}
